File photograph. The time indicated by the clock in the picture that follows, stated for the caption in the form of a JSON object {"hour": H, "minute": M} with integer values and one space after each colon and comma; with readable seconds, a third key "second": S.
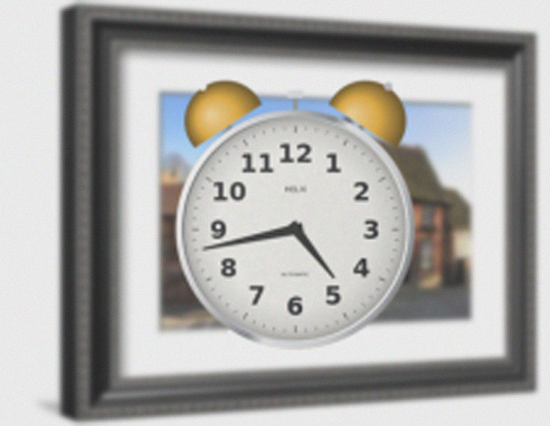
{"hour": 4, "minute": 43}
